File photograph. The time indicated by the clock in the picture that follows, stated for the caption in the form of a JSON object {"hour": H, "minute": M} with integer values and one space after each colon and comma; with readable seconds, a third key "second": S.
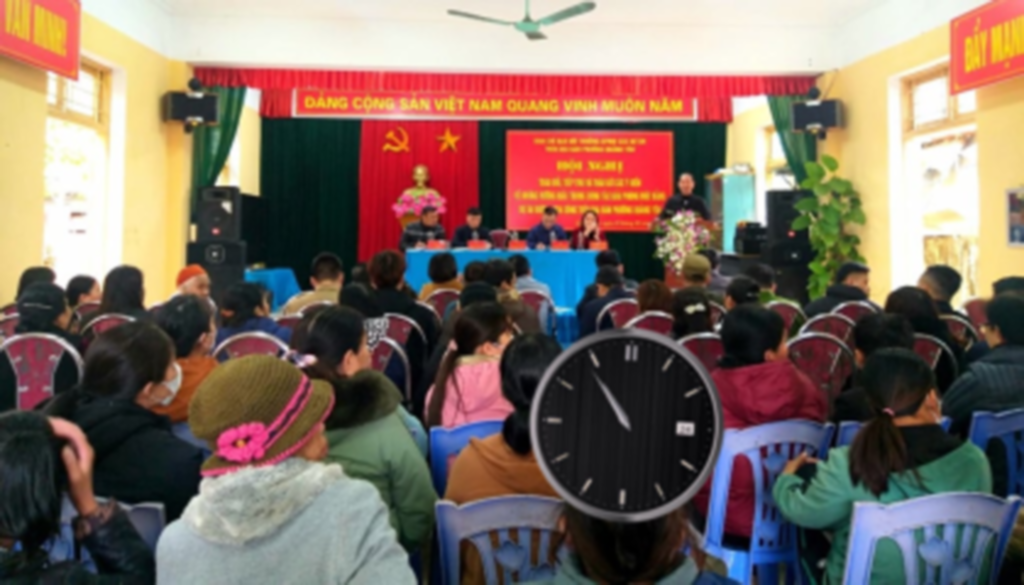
{"hour": 10, "minute": 54}
